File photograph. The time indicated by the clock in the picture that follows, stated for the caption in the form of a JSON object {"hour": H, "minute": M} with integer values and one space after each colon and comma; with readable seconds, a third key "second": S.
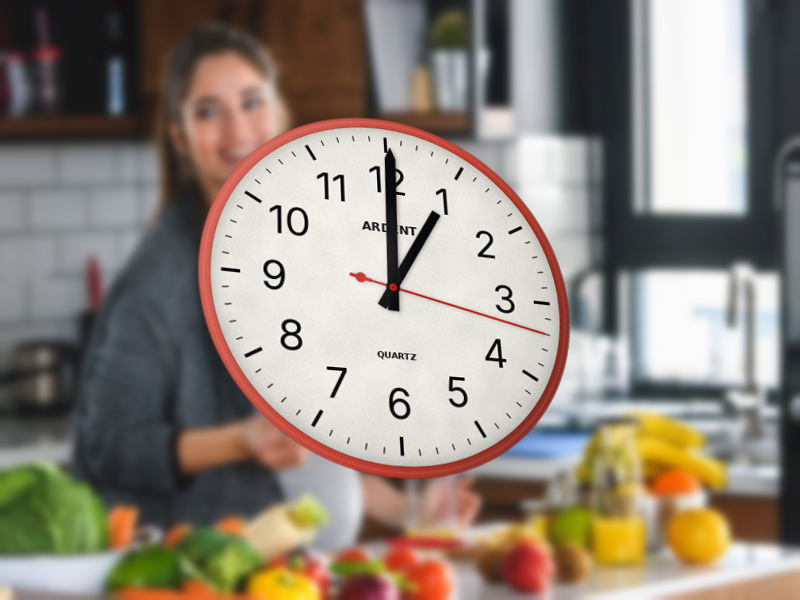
{"hour": 1, "minute": 0, "second": 17}
